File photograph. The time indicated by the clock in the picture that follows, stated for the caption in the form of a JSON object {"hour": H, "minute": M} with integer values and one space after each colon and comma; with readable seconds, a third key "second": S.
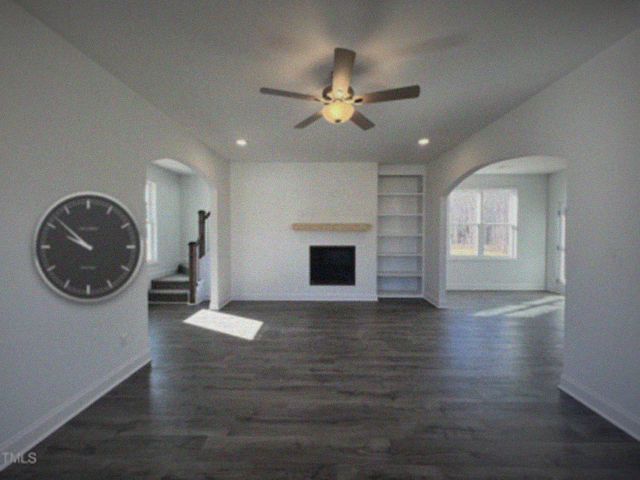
{"hour": 9, "minute": 52}
